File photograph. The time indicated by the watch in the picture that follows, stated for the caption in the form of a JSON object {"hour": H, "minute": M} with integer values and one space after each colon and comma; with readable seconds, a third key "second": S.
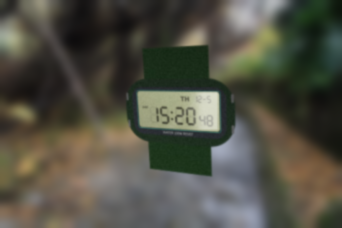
{"hour": 15, "minute": 20, "second": 48}
